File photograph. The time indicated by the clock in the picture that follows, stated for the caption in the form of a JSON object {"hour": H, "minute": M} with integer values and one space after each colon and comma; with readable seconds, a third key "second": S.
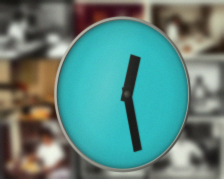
{"hour": 12, "minute": 28}
